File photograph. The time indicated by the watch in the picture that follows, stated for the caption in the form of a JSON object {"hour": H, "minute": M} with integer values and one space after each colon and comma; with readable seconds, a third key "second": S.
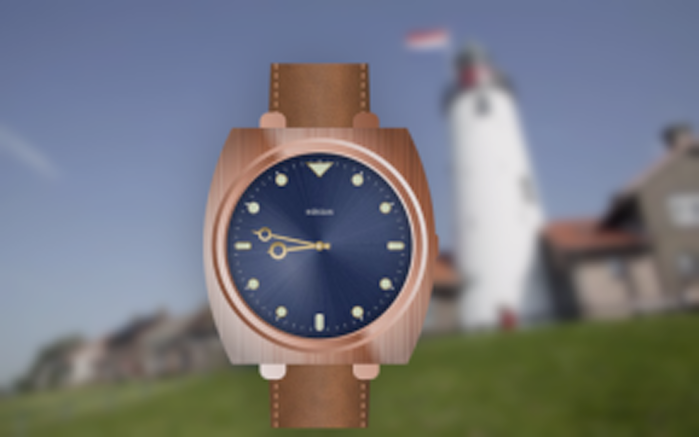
{"hour": 8, "minute": 47}
